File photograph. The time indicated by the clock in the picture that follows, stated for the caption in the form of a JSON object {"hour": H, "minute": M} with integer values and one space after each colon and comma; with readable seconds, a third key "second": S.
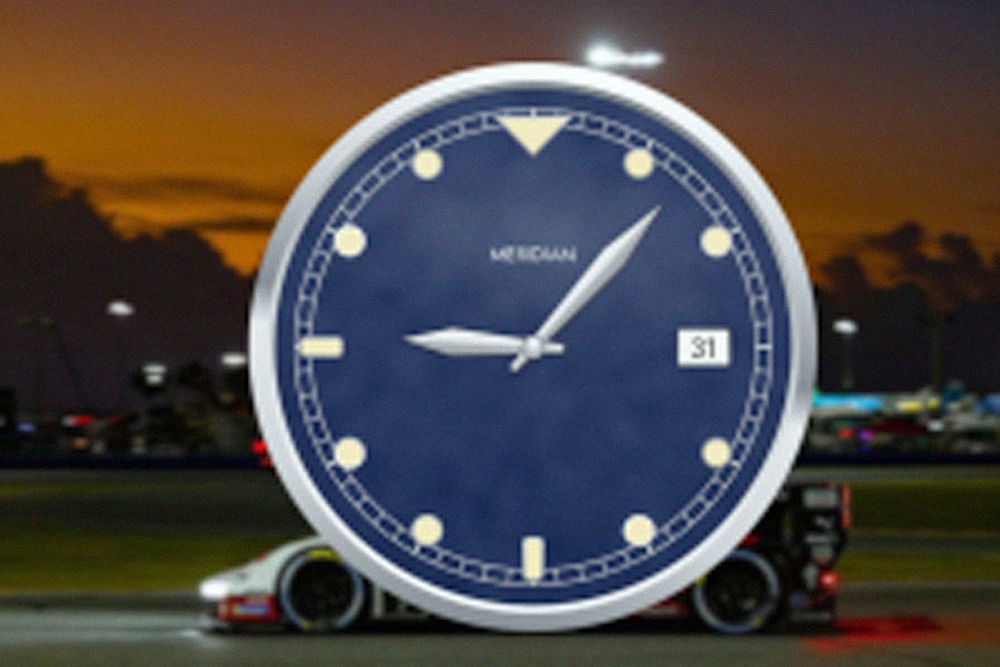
{"hour": 9, "minute": 7}
